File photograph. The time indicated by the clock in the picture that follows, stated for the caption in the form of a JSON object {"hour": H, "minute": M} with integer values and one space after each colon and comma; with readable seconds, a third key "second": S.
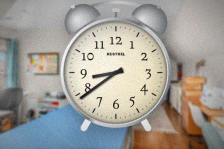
{"hour": 8, "minute": 39}
